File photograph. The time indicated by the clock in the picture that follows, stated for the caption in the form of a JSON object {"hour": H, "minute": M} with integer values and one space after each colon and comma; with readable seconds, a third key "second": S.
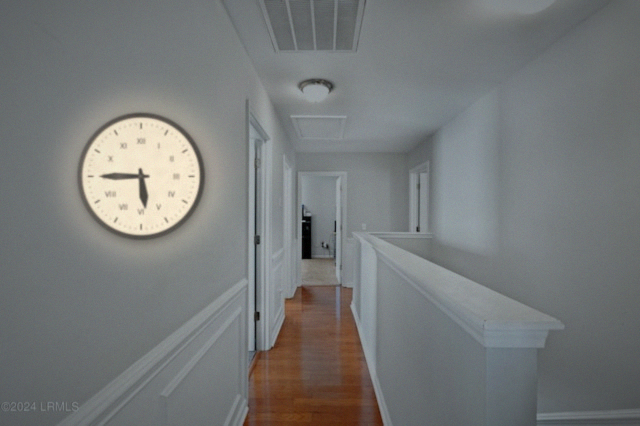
{"hour": 5, "minute": 45}
